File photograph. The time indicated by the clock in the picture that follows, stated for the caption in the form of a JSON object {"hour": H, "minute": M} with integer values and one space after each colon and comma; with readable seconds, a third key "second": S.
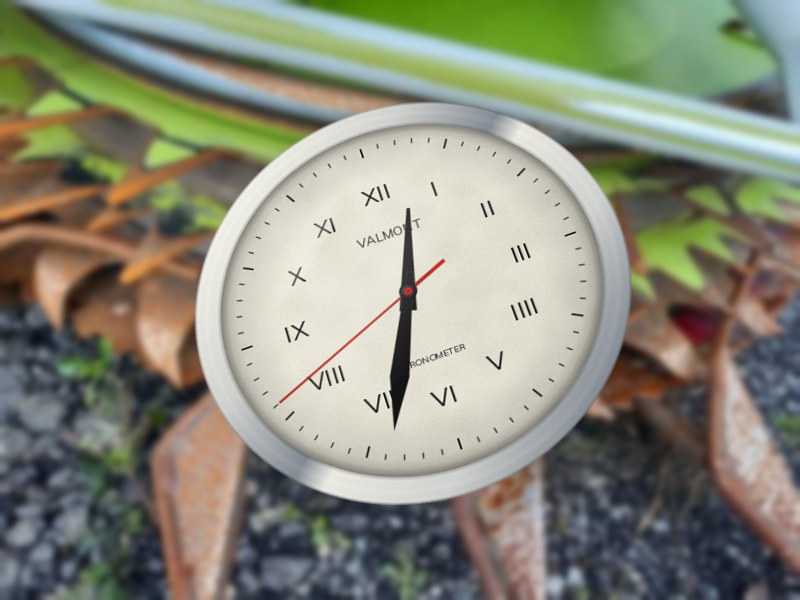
{"hour": 12, "minute": 33, "second": 41}
